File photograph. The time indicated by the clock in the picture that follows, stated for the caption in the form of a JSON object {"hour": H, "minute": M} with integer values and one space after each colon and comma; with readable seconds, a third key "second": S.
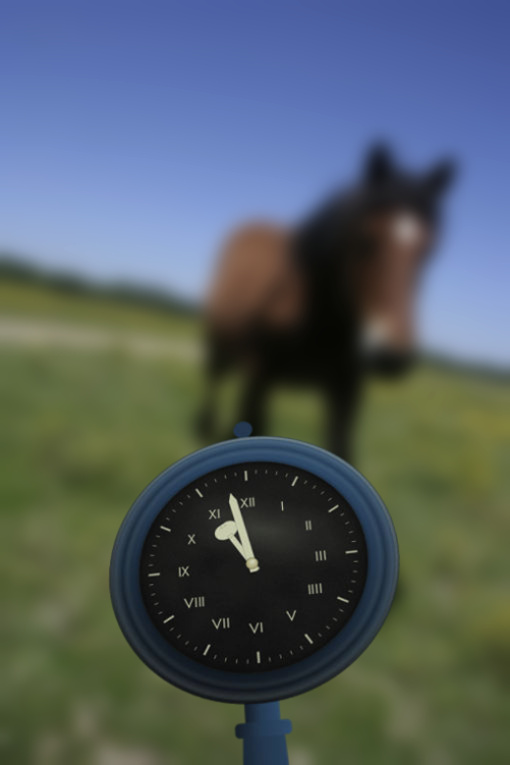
{"hour": 10, "minute": 58}
